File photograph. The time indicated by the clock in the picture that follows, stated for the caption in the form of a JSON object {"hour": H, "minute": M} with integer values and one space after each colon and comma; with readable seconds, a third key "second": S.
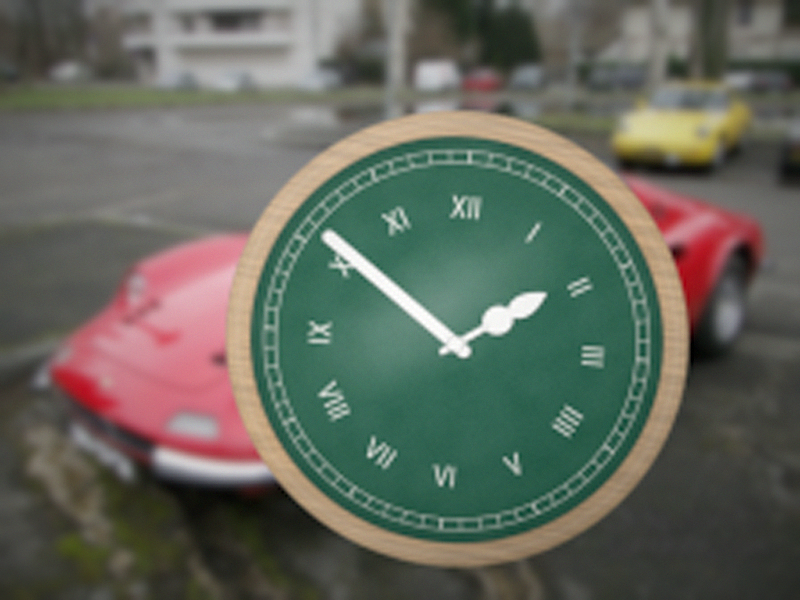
{"hour": 1, "minute": 51}
